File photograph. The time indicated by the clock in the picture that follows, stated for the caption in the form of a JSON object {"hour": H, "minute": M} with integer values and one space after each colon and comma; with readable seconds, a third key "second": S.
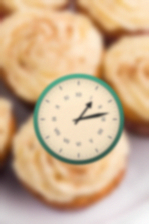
{"hour": 1, "minute": 13}
